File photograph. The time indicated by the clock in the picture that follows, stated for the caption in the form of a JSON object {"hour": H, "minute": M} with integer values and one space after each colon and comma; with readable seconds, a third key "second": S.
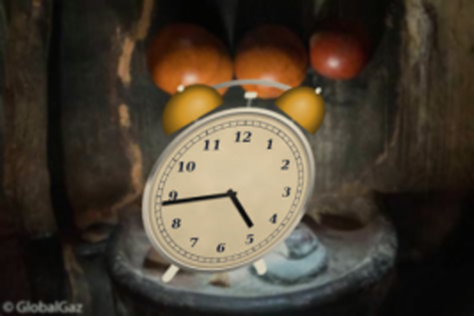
{"hour": 4, "minute": 44}
